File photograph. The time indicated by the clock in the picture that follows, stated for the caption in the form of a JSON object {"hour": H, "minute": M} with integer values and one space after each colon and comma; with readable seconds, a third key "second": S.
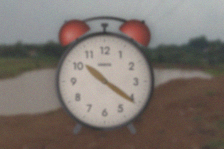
{"hour": 10, "minute": 21}
